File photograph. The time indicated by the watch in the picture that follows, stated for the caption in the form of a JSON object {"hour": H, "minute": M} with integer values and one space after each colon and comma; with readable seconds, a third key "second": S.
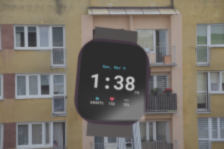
{"hour": 1, "minute": 38}
